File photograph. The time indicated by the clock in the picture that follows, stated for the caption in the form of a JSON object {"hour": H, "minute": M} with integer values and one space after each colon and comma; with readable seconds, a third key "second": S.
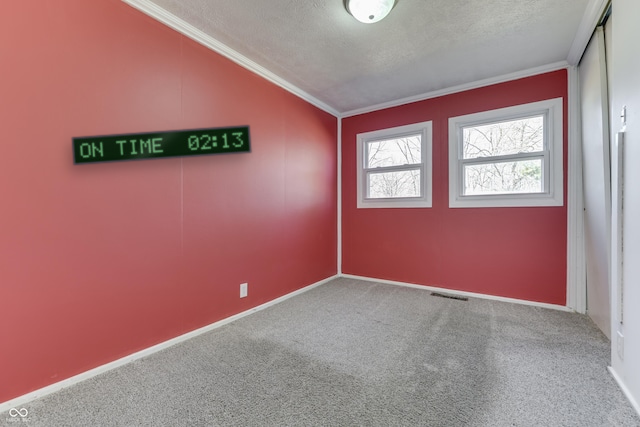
{"hour": 2, "minute": 13}
